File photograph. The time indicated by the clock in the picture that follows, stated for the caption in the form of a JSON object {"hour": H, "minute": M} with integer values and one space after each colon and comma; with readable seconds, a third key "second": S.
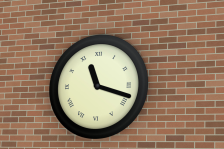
{"hour": 11, "minute": 18}
